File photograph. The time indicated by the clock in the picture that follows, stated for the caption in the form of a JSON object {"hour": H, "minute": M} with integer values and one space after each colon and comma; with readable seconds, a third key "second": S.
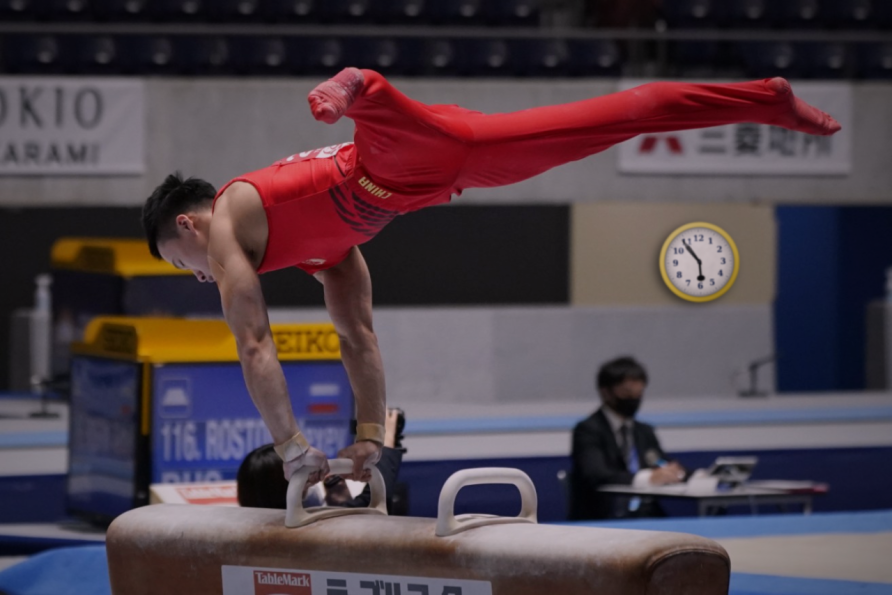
{"hour": 5, "minute": 54}
